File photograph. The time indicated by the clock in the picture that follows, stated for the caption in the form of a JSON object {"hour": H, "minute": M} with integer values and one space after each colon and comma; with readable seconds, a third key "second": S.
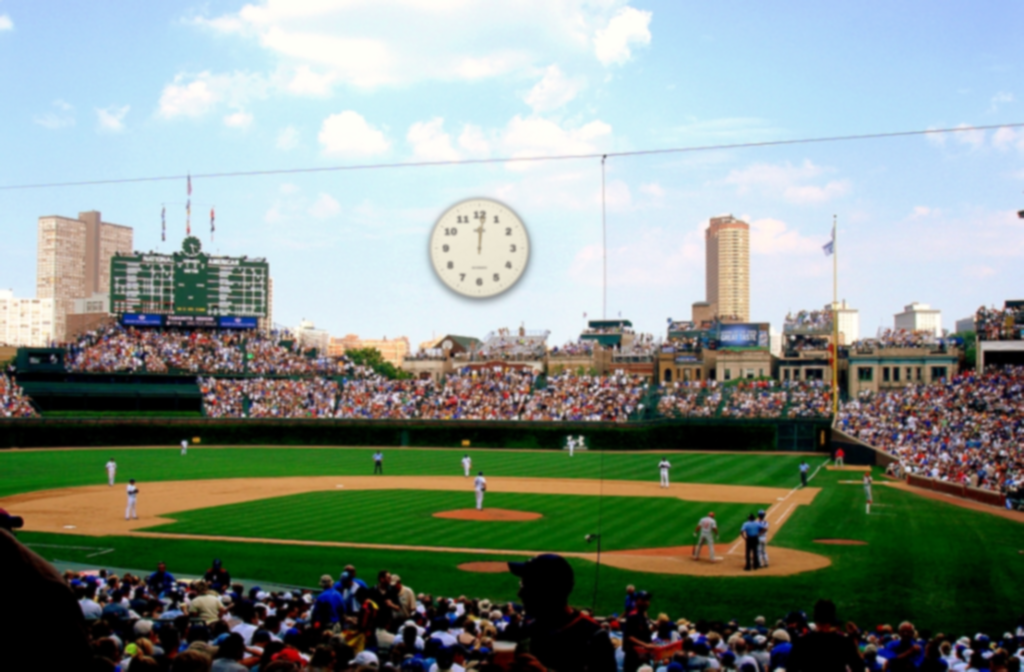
{"hour": 12, "minute": 1}
